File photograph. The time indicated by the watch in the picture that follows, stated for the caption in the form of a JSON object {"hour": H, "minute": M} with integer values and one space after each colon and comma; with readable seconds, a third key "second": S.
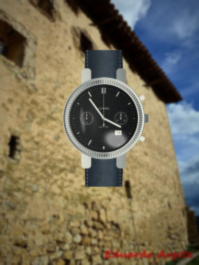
{"hour": 3, "minute": 54}
